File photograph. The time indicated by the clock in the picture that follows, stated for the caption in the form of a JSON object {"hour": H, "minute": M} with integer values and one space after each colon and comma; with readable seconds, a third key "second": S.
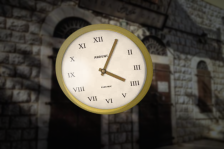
{"hour": 4, "minute": 5}
